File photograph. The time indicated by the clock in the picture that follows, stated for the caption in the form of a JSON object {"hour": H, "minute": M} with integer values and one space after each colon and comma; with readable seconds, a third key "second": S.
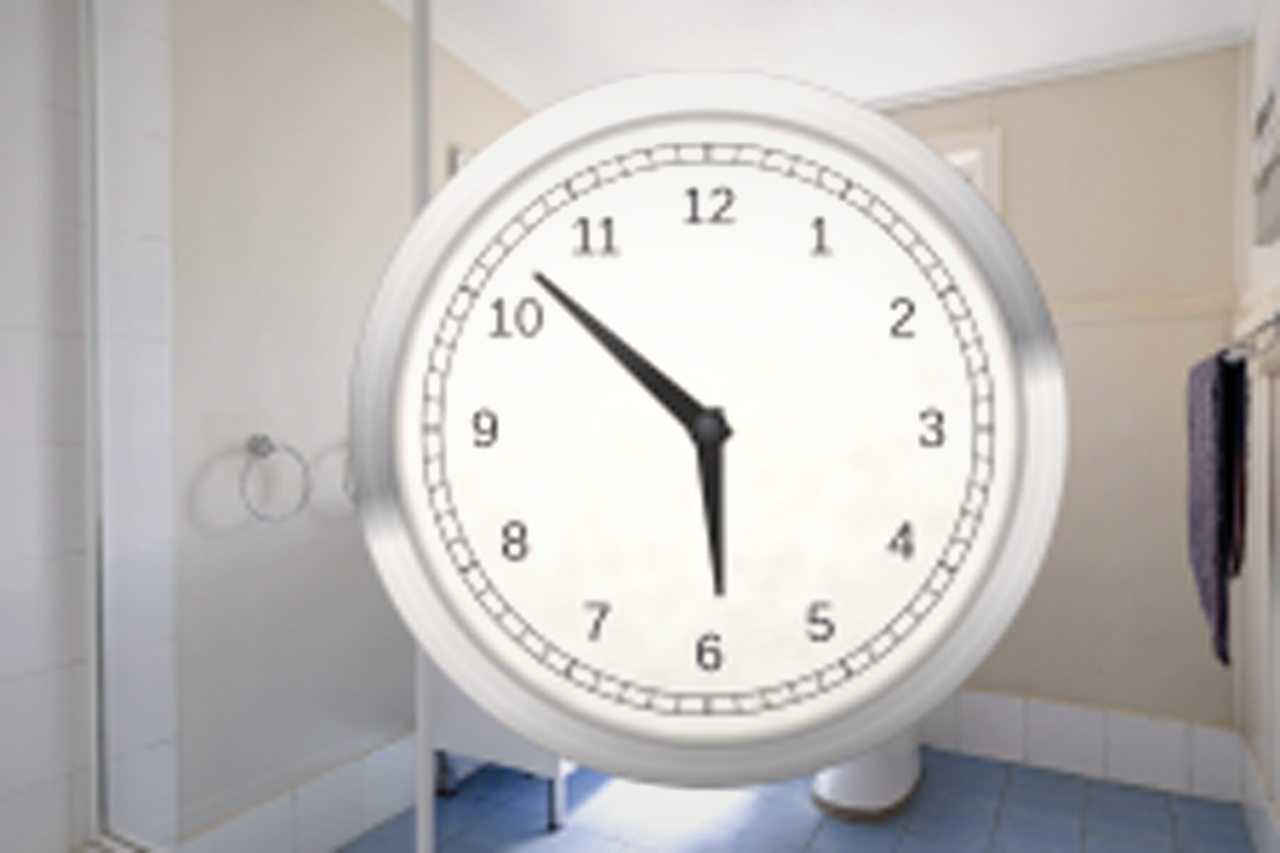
{"hour": 5, "minute": 52}
